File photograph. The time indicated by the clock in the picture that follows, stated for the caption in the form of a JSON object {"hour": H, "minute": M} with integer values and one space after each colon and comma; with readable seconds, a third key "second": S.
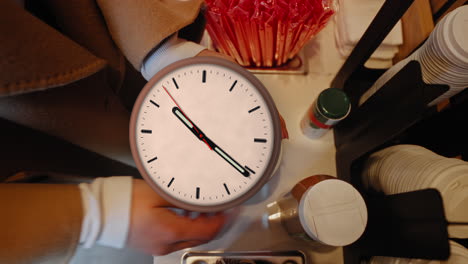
{"hour": 10, "minute": 20, "second": 53}
